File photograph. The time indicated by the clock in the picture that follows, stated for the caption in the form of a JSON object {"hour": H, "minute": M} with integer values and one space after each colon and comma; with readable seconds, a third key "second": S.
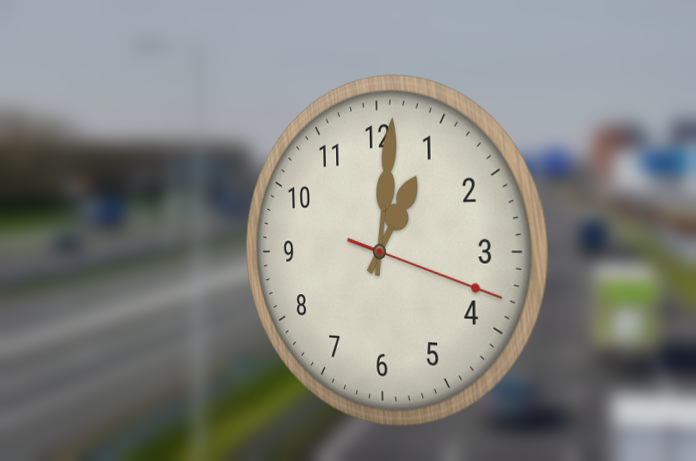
{"hour": 1, "minute": 1, "second": 18}
